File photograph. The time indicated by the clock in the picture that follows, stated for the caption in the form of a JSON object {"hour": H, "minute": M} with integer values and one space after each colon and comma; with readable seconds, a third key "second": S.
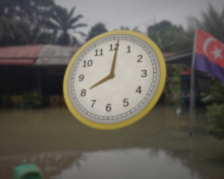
{"hour": 8, "minute": 1}
